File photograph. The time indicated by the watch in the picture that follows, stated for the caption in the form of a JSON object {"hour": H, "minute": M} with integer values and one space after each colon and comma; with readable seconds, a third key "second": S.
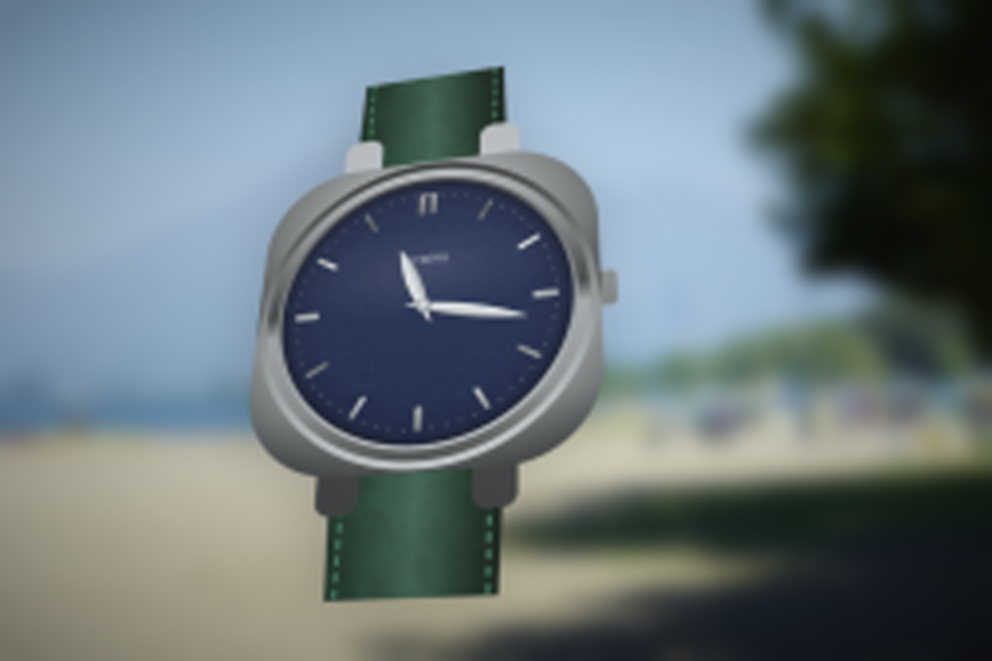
{"hour": 11, "minute": 17}
